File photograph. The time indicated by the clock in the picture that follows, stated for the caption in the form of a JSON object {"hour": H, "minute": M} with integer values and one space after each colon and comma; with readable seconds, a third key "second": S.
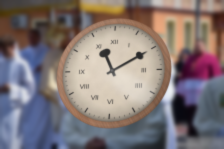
{"hour": 11, "minute": 10}
